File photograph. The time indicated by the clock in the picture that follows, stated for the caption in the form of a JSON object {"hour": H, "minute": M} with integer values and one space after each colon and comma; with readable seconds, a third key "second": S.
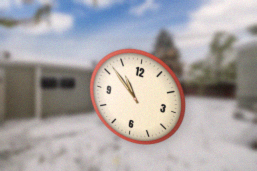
{"hour": 10, "minute": 52}
